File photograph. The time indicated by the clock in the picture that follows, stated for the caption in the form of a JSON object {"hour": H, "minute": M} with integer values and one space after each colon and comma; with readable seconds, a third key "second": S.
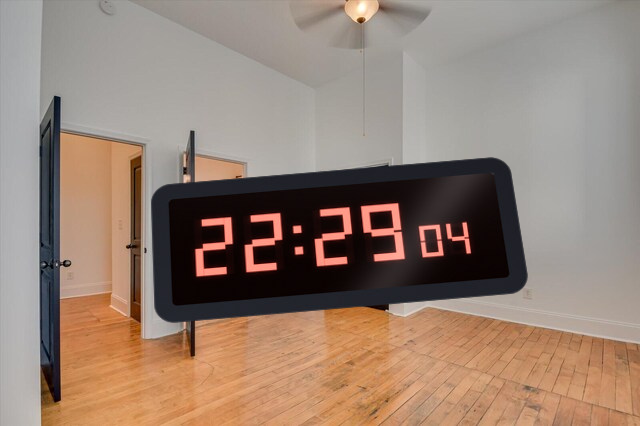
{"hour": 22, "minute": 29, "second": 4}
